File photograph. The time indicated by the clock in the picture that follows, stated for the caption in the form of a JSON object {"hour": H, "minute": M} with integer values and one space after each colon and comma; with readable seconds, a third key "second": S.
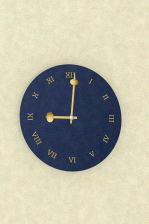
{"hour": 9, "minute": 1}
